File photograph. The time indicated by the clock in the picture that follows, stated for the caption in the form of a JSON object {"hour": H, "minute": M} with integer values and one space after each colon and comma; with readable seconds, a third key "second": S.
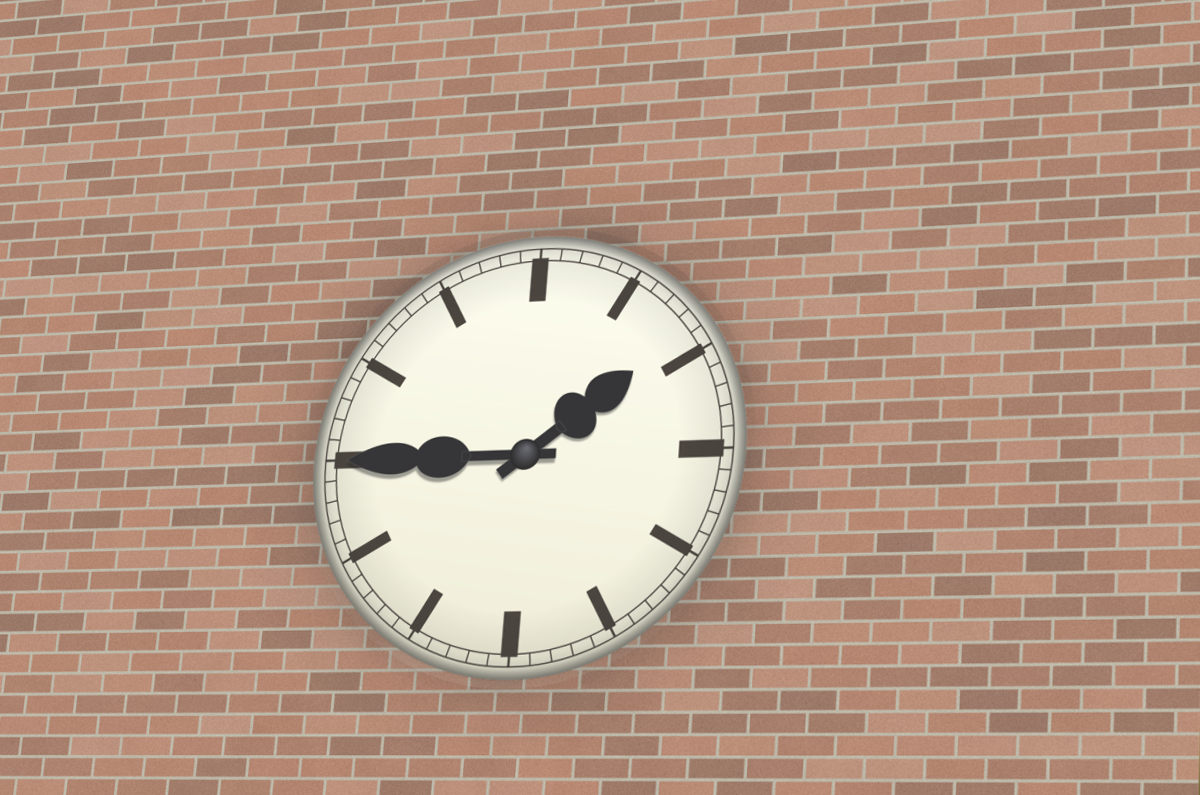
{"hour": 1, "minute": 45}
